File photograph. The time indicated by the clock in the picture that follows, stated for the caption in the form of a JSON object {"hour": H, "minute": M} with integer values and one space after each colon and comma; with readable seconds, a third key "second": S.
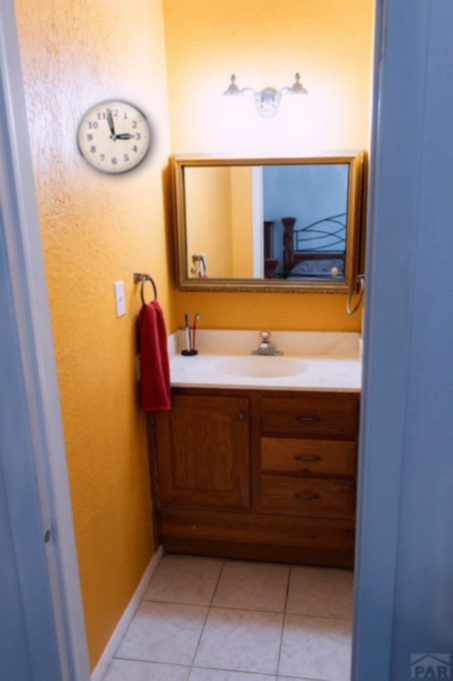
{"hour": 2, "minute": 58}
